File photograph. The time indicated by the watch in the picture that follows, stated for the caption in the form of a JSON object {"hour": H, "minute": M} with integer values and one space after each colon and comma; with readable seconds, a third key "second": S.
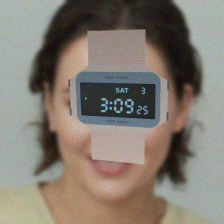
{"hour": 3, "minute": 9, "second": 25}
